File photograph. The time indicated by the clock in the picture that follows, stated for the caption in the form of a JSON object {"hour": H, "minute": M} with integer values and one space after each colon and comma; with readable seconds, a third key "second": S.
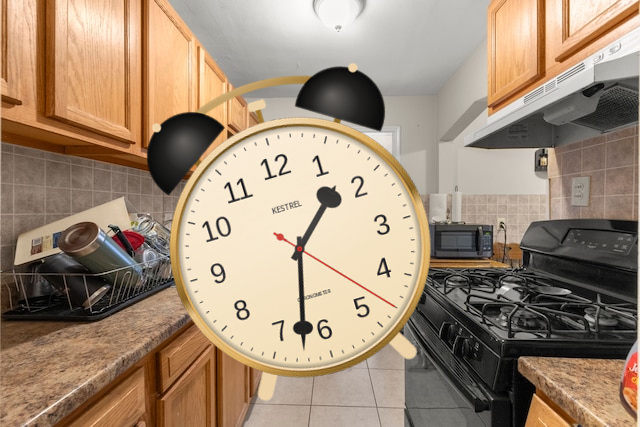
{"hour": 1, "minute": 32, "second": 23}
